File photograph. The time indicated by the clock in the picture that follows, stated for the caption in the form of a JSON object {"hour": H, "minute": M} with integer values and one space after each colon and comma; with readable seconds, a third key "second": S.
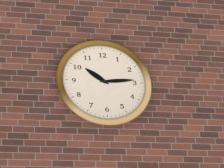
{"hour": 10, "minute": 14}
